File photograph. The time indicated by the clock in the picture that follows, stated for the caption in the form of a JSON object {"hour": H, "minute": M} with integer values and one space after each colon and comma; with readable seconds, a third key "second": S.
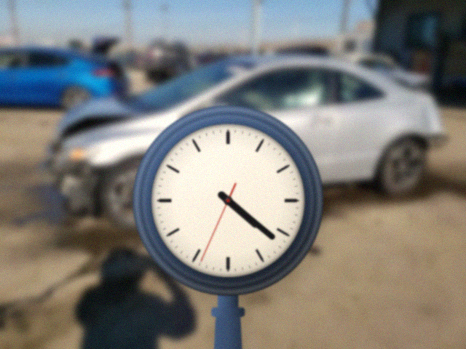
{"hour": 4, "minute": 21, "second": 34}
